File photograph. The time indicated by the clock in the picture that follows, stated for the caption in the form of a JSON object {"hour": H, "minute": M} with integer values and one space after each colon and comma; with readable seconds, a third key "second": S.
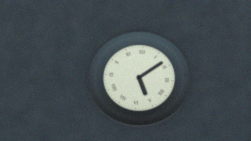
{"hour": 5, "minute": 8}
